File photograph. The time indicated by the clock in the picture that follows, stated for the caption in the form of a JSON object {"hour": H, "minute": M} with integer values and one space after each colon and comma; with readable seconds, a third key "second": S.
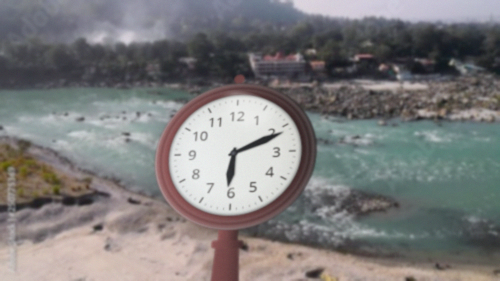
{"hour": 6, "minute": 11}
